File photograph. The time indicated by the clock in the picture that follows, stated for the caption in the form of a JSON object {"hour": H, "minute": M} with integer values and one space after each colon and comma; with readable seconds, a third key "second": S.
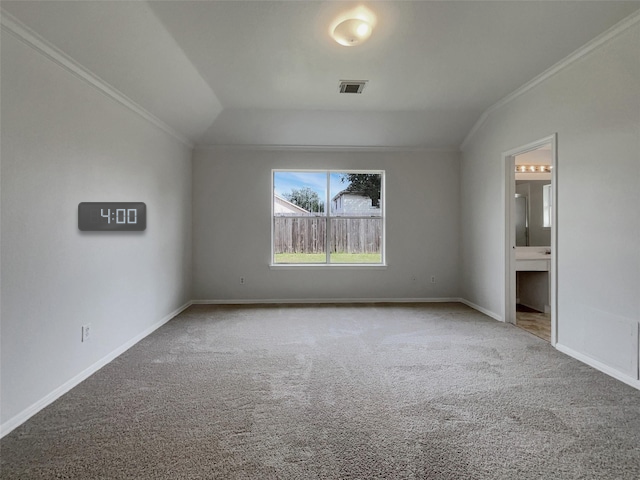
{"hour": 4, "minute": 0}
